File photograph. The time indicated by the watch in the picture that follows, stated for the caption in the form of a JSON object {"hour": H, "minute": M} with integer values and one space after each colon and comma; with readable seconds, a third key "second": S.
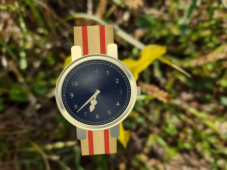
{"hour": 6, "minute": 38}
